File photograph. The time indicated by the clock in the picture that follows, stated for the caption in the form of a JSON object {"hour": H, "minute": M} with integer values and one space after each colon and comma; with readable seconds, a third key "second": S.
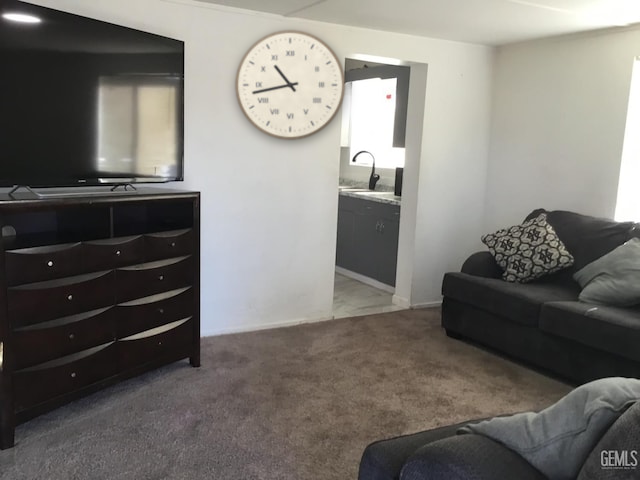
{"hour": 10, "minute": 43}
